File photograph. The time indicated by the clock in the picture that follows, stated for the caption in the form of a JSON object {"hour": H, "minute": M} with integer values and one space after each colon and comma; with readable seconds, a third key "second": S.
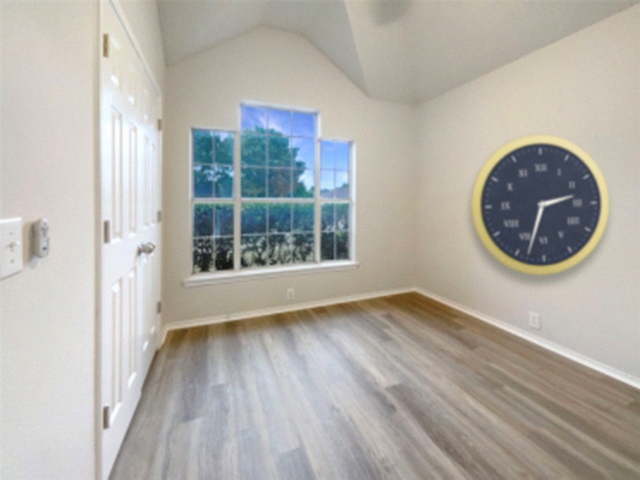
{"hour": 2, "minute": 33}
